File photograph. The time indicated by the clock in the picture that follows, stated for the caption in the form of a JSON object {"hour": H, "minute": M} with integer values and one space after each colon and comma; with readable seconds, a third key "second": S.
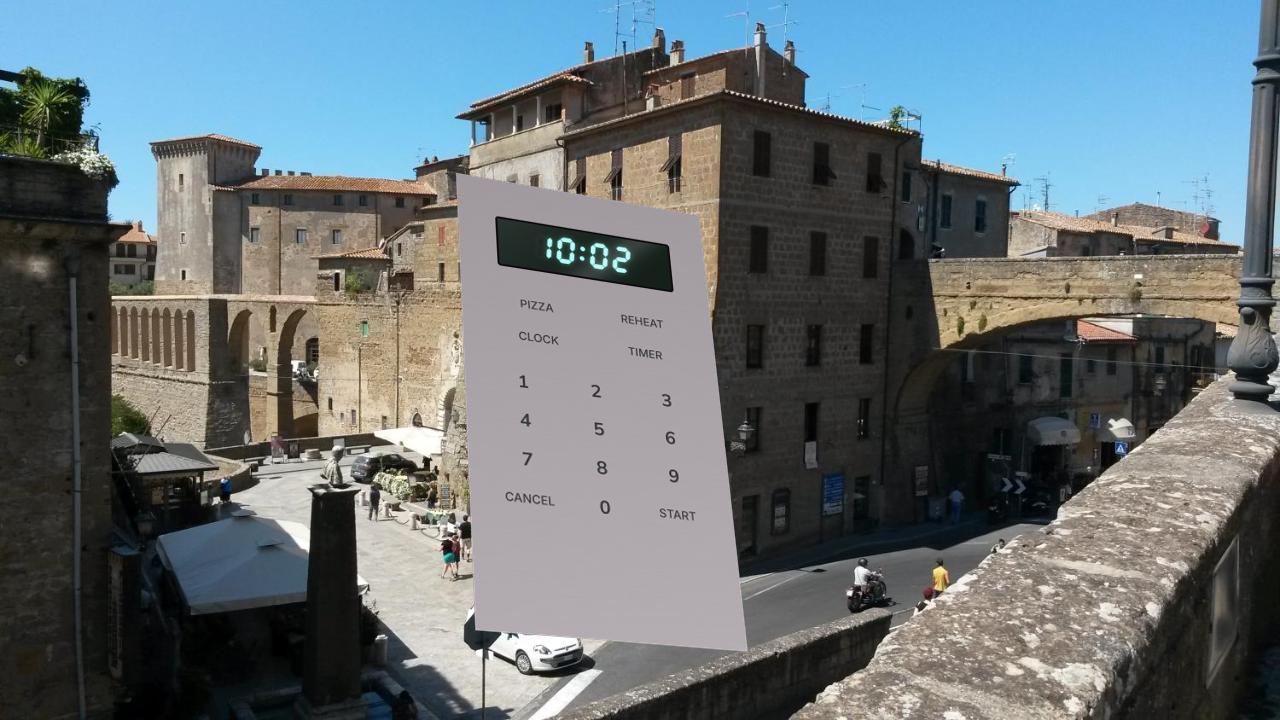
{"hour": 10, "minute": 2}
